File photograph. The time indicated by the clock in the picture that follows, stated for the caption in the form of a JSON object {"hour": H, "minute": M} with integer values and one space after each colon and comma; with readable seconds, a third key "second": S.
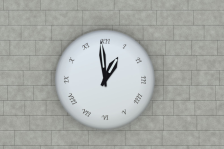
{"hour": 12, "minute": 59}
